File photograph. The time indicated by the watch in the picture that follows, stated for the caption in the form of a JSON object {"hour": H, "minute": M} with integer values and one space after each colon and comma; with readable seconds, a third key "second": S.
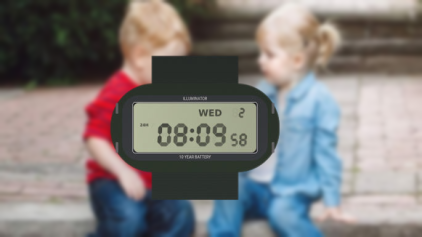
{"hour": 8, "minute": 9, "second": 58}
